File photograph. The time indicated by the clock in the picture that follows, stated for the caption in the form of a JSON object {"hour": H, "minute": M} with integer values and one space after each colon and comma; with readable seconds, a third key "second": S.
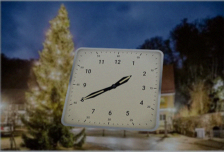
{"hour": 1, "minute": 40}
